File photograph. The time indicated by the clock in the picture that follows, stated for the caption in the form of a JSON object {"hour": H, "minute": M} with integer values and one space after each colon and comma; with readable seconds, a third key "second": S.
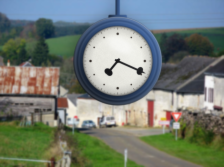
{"hour": 7, "minute": 19}
